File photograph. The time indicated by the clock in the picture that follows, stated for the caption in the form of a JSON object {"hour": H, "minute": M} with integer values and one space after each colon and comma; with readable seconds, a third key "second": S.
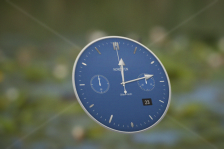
{"hour": 12, "minute": 13}
